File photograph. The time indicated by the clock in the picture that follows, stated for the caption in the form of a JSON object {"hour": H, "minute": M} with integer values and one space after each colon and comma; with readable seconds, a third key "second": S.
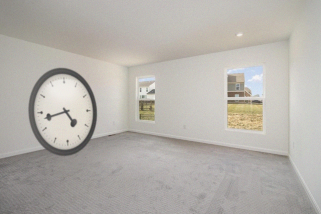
{"hour": 4, "minute": 43}
